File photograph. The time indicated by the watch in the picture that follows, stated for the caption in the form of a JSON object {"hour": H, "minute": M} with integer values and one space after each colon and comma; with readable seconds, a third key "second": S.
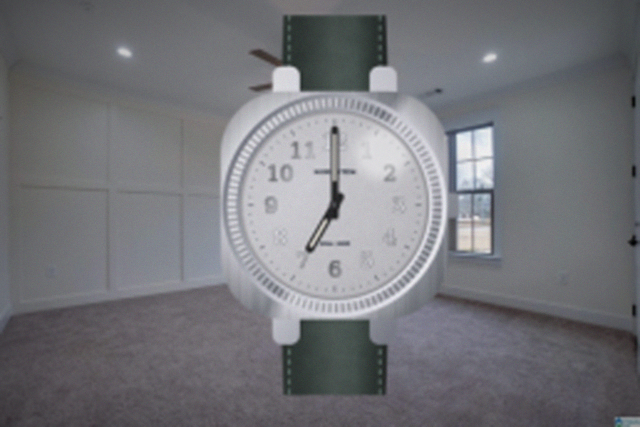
{"hour": 7, "minute": 0}
